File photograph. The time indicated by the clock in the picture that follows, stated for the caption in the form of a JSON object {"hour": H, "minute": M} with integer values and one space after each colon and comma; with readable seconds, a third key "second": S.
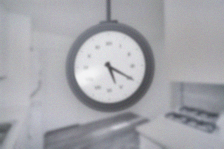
{"hour": 5, "minute": 20}
